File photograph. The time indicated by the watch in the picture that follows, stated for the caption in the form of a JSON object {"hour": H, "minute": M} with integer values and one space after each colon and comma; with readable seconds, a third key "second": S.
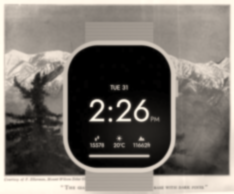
{"hour": 2, "minute": 26}
